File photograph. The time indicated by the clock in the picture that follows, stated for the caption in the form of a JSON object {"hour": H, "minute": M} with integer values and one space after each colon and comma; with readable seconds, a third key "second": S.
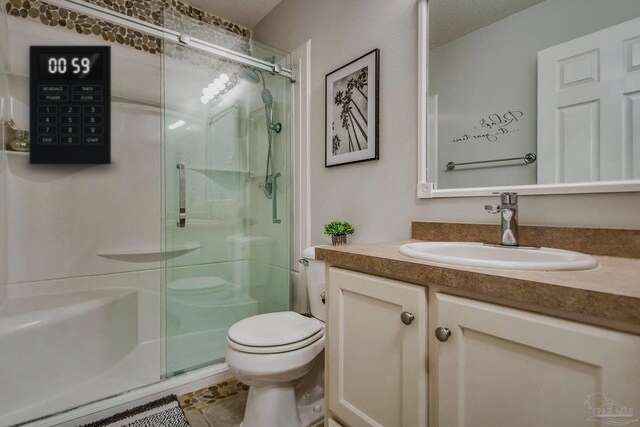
{"hour": 0, "minute": 59}
